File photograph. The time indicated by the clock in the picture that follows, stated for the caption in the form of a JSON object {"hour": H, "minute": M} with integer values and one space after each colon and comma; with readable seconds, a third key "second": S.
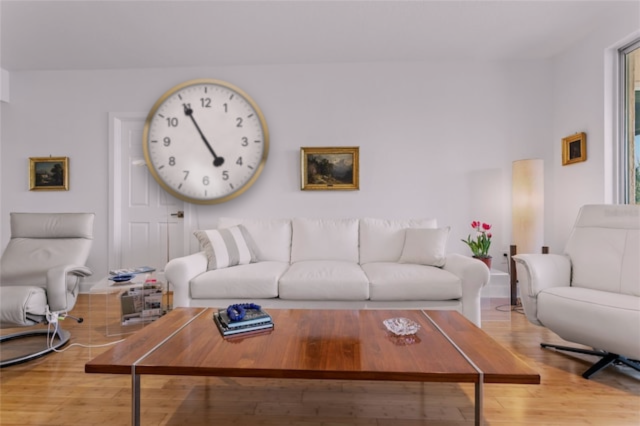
{"hour": 4, "minute": 55}
